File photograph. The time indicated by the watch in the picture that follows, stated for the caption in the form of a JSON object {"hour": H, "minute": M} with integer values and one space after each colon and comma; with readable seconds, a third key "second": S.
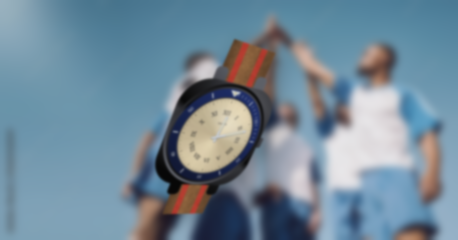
{"hour": 12, "minute": 12}
